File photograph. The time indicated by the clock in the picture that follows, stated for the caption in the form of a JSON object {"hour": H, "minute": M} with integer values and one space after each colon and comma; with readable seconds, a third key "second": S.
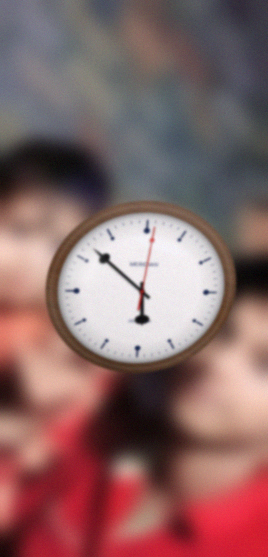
{"hour": 5, "minute": 52, "second": 1}
